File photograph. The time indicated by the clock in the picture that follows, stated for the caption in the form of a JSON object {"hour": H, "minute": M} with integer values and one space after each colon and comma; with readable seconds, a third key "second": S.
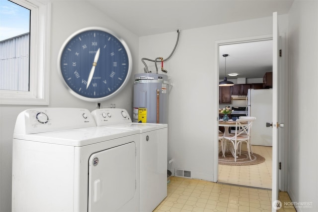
{"hour": 12, "minute": 33}
